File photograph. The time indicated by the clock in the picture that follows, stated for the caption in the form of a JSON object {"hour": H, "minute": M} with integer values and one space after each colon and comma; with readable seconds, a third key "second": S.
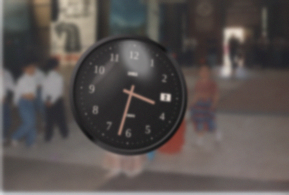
{"hour": 3, "minute": 32}
